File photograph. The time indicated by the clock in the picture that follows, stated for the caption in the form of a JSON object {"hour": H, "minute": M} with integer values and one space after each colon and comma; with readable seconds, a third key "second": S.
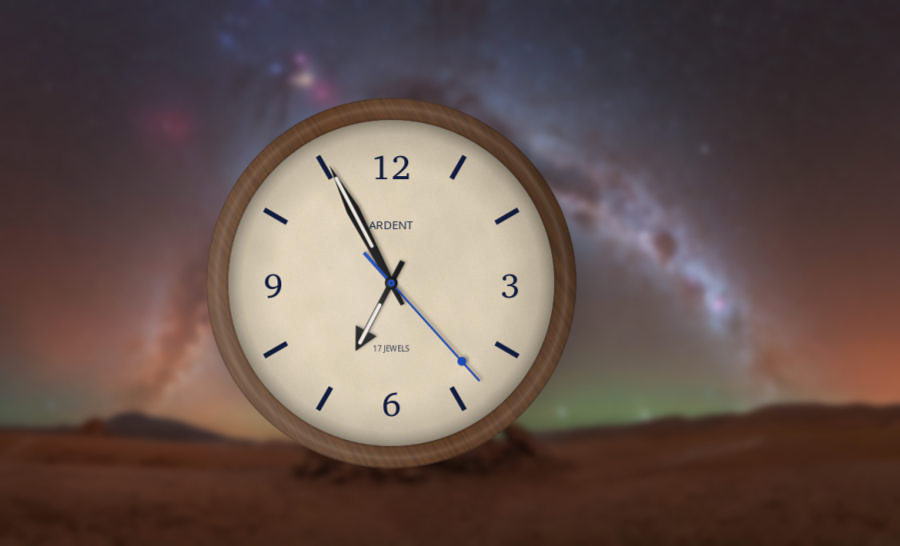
{"hour": 6, "minute": 55, "second": 23}
